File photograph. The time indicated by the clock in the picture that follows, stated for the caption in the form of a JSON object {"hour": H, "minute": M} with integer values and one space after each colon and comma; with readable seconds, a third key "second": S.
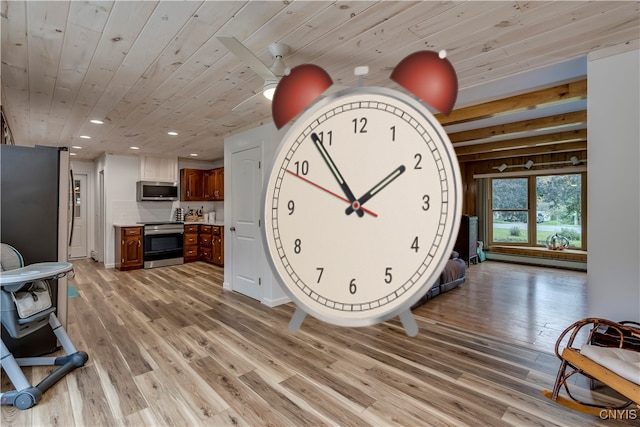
{"hour": 1, "minute": 53, "second": 49}
